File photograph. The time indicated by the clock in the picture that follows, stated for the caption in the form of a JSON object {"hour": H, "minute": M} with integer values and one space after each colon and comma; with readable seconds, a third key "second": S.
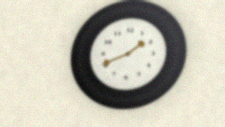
{"hour": 1, "minute": 41}
